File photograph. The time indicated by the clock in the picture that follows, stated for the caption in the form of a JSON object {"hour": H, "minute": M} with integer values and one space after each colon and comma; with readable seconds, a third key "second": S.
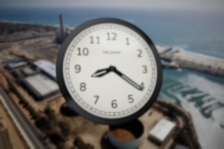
{"hour": 8, "minute": 21}
